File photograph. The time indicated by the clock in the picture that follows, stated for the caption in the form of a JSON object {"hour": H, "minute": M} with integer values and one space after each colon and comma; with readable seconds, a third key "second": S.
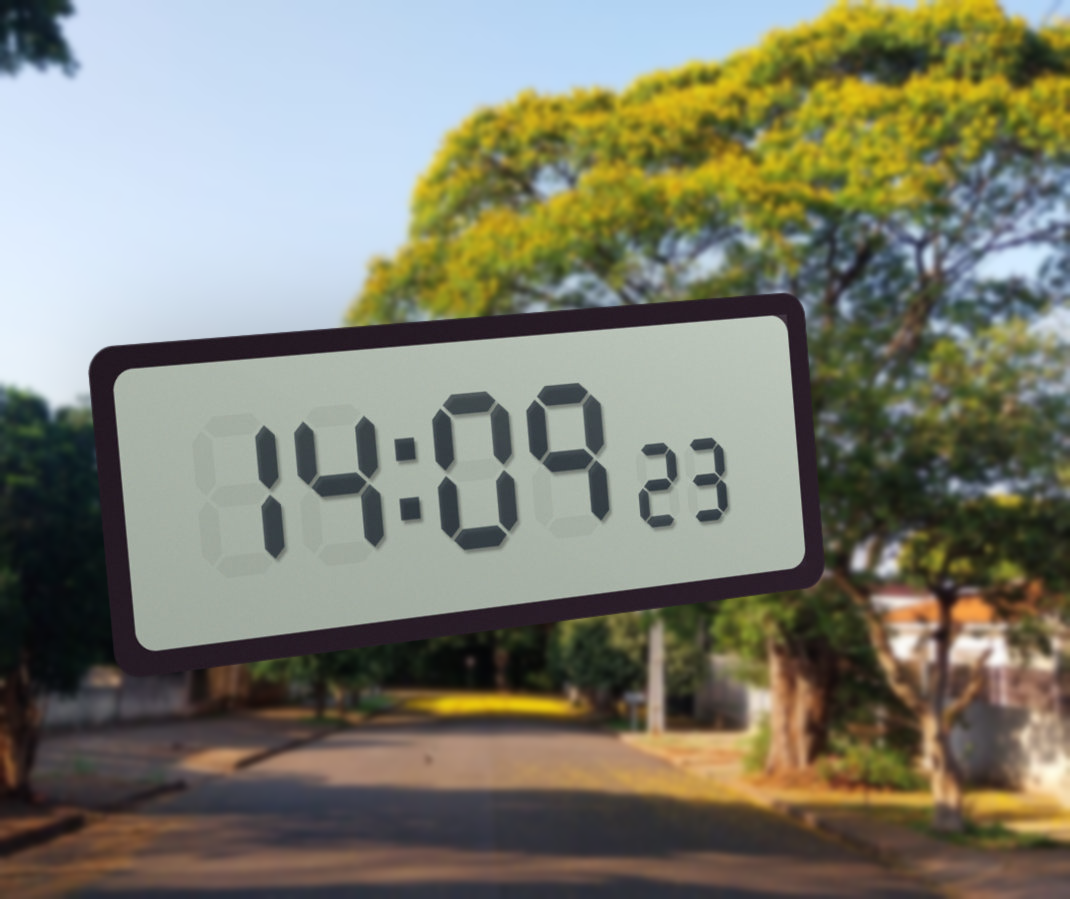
{"hour": 14, "minute": 9, "second": 23}
